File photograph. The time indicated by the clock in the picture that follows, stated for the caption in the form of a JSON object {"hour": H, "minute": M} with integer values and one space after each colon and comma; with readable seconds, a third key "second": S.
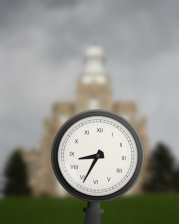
{"hour": 8, "minute": 34}
